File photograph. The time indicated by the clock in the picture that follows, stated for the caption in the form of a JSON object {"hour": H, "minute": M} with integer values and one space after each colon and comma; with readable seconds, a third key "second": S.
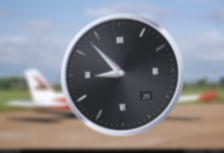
{"hour": 8, "minute": 53}
